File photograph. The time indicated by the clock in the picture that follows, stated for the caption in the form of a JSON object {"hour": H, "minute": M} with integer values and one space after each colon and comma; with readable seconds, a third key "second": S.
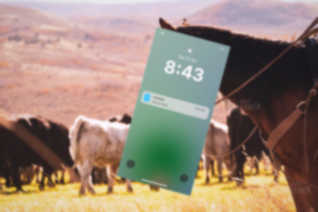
{"hour": 8, "minute": 43}
